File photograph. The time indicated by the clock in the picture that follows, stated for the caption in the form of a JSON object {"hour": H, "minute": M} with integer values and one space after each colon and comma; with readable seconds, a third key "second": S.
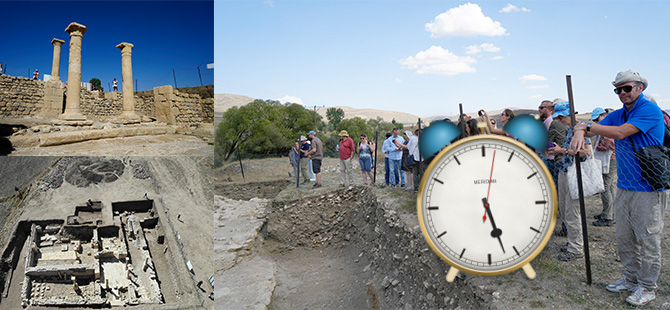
{"hour": 5, "minute": 27, "second": 2}
